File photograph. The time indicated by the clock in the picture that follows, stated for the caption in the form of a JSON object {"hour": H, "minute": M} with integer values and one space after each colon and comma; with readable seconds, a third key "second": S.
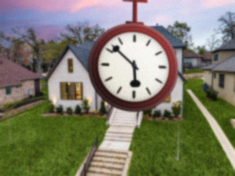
{"hour": 5, "minute": 52}
